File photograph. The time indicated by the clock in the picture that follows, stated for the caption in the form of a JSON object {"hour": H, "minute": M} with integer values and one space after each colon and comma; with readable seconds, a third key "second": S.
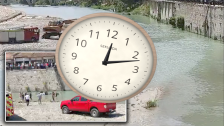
{"hour": 12, "minute": 12}
